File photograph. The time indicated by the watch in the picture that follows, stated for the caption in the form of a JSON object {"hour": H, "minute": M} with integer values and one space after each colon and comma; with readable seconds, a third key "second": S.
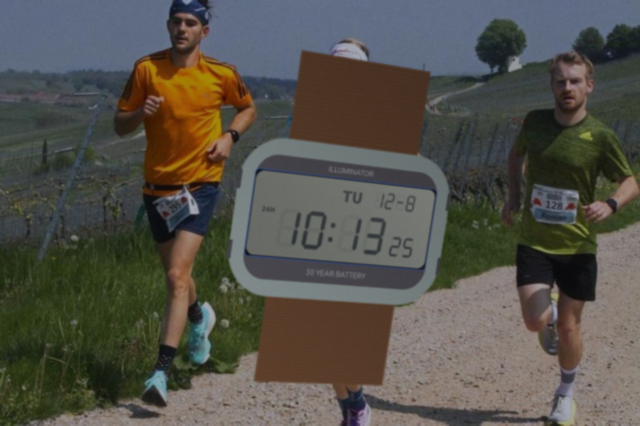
{"hour": 10, "minute": 13, "second": 25}
